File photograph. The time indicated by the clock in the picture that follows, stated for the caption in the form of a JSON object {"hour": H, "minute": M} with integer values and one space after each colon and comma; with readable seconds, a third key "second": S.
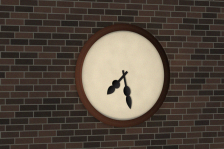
{"hour": 7, "minute": 28}
